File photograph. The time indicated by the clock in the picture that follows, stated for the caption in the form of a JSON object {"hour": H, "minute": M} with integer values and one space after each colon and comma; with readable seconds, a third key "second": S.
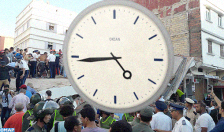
{"hour": 4, "minute": 44}
